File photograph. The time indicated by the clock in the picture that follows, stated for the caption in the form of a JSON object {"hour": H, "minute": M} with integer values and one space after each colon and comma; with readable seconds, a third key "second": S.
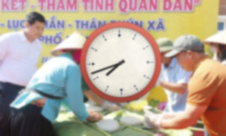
{"hour": 7, "minute": 42}
